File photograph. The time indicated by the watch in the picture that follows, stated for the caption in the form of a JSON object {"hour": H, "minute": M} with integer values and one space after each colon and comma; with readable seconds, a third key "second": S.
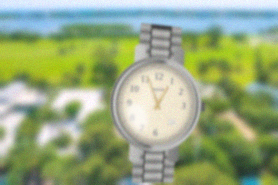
{"hour": 12, "minute": 56}
